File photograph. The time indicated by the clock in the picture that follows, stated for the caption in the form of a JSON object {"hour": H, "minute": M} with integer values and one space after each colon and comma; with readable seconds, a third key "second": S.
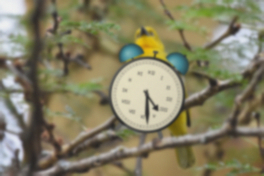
{"hour": 4, "minute": 28}
